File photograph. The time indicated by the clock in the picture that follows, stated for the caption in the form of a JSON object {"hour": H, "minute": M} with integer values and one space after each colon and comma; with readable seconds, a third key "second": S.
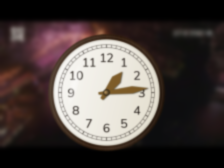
{"hour": 1, "minute": 14}
